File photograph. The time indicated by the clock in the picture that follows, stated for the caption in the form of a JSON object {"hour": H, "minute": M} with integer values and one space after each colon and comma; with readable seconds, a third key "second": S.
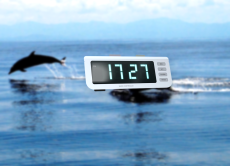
{"hour": 17, "minute": 27}
